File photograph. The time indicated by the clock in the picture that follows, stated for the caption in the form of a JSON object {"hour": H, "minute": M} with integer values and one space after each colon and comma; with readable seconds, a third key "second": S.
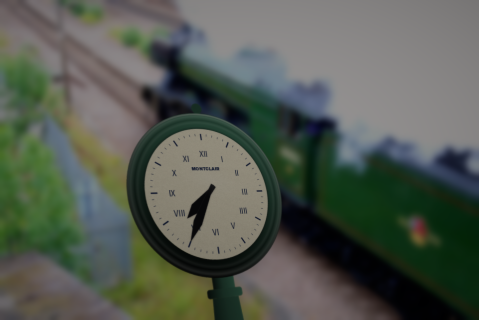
{"hour": 7, "minute": 35}
